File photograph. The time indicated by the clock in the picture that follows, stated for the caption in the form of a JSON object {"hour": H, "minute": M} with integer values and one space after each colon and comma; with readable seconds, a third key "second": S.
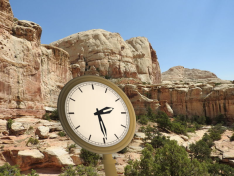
{"hour": 2, "minute": 29}
